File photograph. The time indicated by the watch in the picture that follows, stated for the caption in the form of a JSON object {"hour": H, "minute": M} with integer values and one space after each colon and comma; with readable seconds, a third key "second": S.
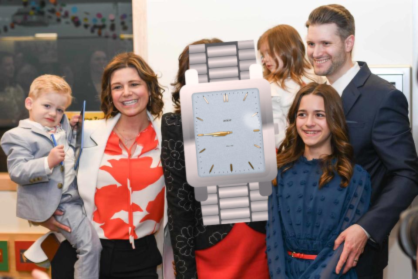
{"hour": 8, "minute": 45}
